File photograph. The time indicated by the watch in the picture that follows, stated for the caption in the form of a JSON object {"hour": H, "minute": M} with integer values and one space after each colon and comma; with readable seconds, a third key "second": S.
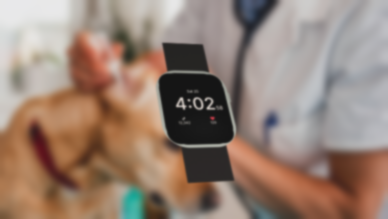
{"hour": 4, "minute": 2}
